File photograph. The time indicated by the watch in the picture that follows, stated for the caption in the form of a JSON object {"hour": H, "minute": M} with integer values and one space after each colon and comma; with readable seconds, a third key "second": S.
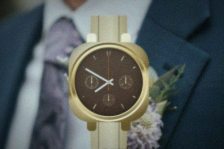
{"hour": 7, "minute": 50}
